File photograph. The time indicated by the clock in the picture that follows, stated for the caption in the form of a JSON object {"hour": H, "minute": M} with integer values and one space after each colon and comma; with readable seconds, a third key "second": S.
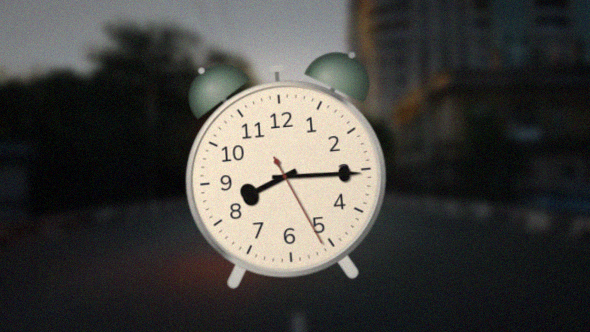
{"hour": 8, "minute": 15, "second": 26}
